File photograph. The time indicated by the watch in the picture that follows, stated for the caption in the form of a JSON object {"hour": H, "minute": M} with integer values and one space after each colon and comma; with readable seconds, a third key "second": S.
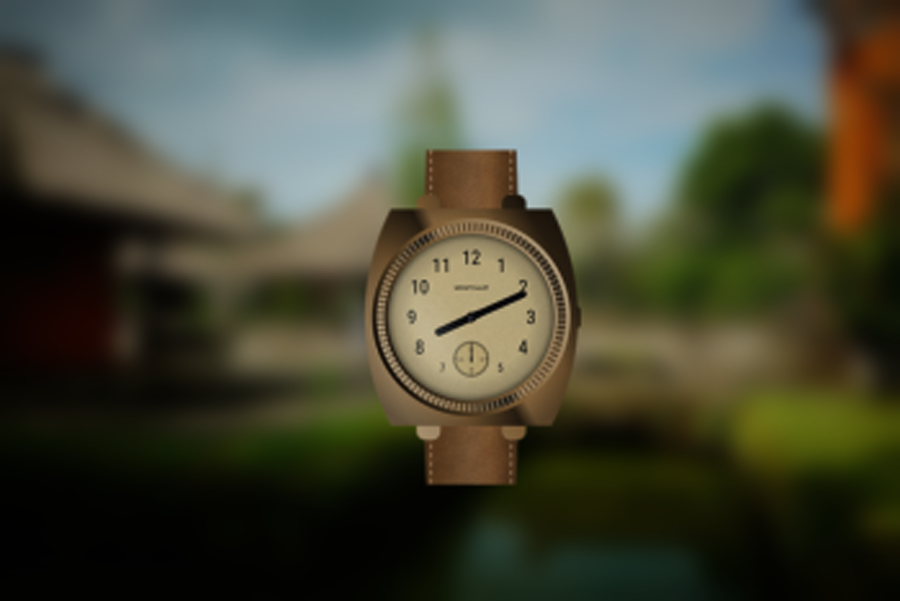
{"hour": 8, "minute": 11}
